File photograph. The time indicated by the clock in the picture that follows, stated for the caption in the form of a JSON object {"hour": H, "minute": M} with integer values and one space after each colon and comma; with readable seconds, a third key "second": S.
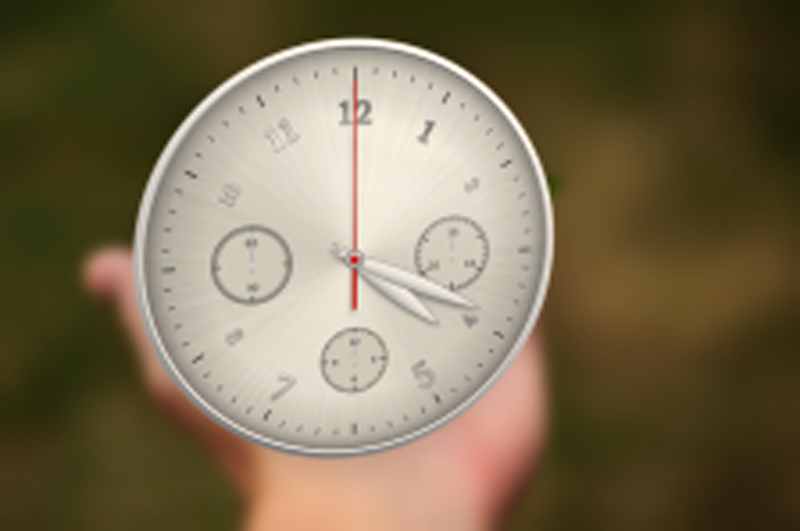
{"hour": 4, "minute": 19}
